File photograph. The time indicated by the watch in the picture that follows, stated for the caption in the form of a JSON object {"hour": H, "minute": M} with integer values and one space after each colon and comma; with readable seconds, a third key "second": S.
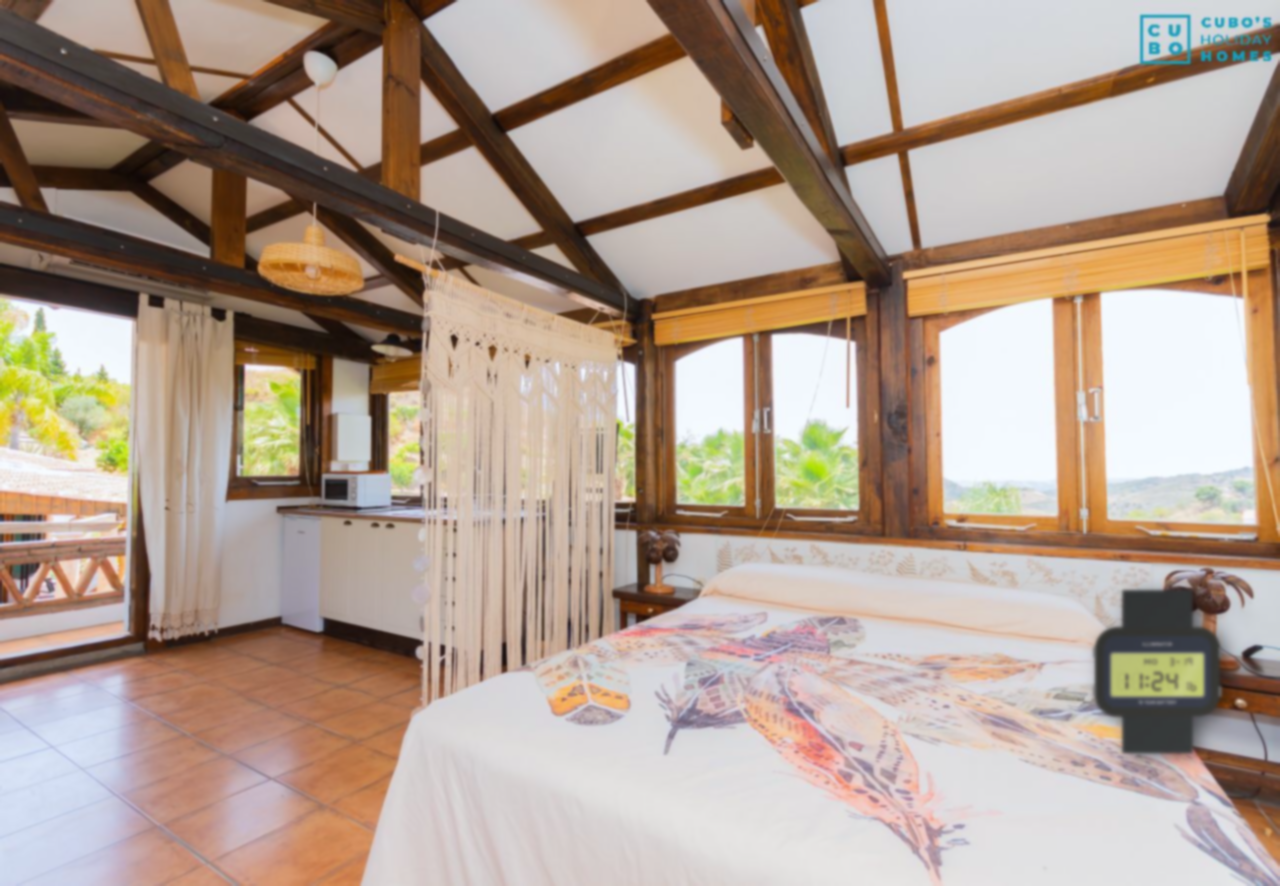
{"hour": 11, "minute": 24}
